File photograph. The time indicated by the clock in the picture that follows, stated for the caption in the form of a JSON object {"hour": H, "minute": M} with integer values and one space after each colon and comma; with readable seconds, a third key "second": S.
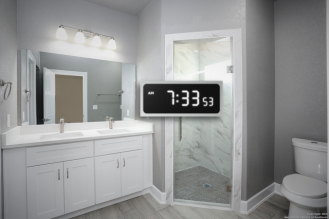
{"hour": 7, "minute": 33, "second": 53}
